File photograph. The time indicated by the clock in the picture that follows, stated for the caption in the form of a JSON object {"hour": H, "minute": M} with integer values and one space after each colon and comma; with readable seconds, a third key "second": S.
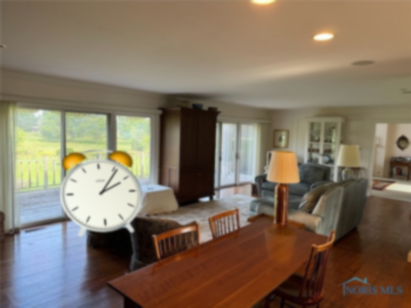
{"hour": 2, "minute": 6}
